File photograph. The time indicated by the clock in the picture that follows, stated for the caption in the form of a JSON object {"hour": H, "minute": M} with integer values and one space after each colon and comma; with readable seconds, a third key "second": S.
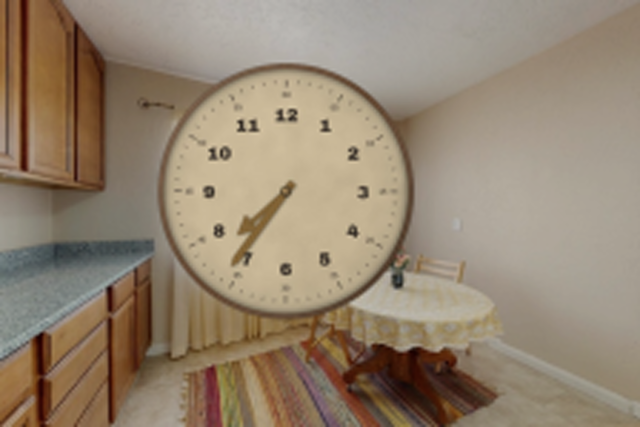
{"hour": 7, "minute": 36}
